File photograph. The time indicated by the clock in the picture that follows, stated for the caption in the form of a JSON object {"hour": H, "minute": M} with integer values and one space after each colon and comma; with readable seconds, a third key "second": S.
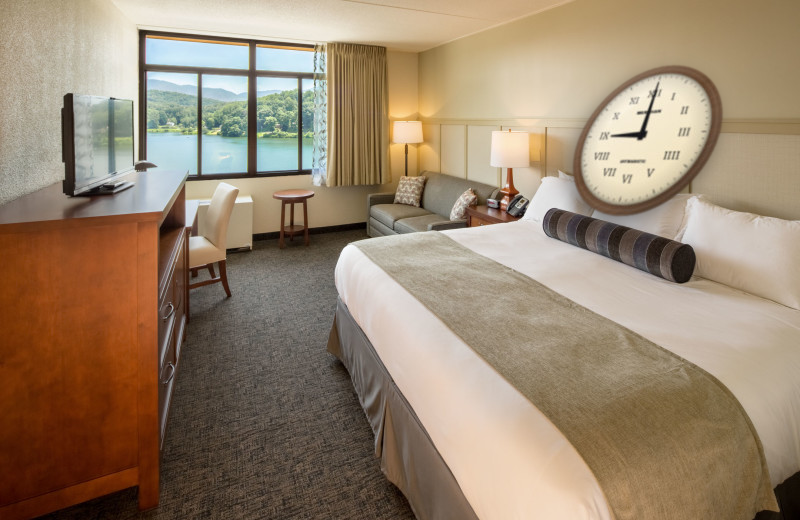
{"hour": 9, "minute": 0}
